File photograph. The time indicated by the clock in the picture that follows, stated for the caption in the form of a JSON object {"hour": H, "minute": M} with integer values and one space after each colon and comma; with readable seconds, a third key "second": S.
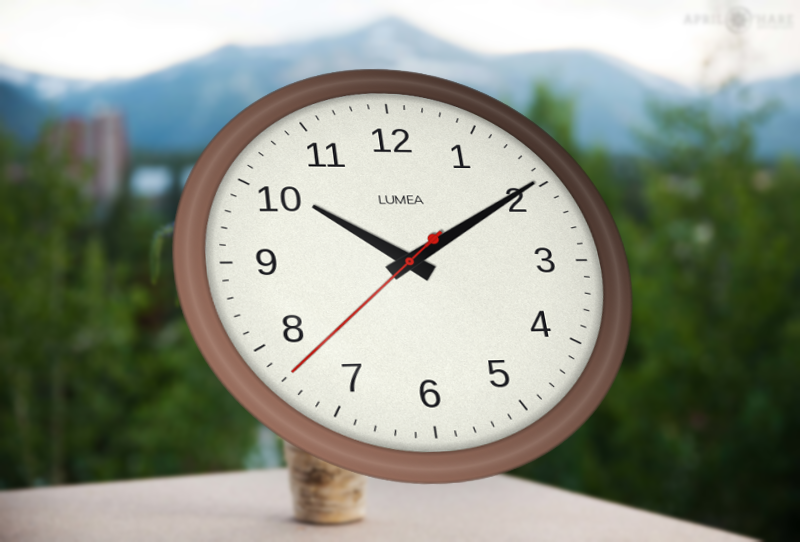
{"hour": 10, "minute": 9, "second": 38}
